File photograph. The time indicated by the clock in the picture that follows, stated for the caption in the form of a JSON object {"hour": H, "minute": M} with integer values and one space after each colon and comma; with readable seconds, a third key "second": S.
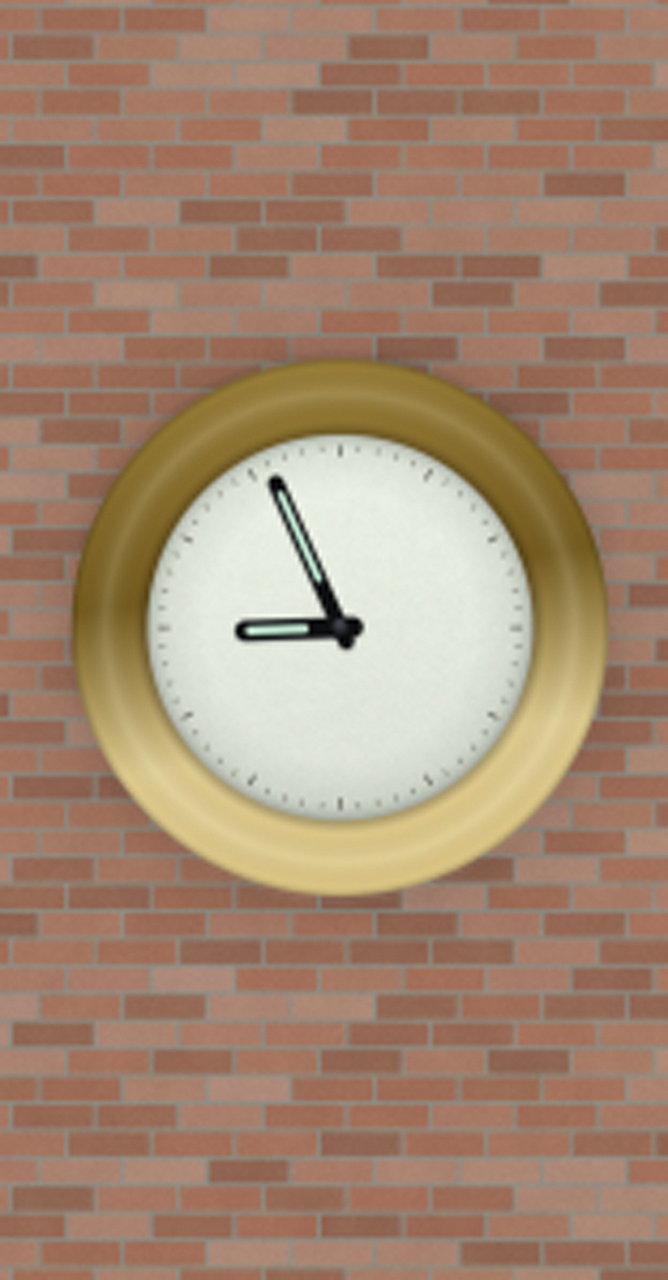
{"hour": 8, "minute": 56}
